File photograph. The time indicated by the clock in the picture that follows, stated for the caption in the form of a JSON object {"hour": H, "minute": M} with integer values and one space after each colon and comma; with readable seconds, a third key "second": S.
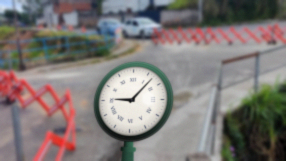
{"hour": 9, "minute": 7}
